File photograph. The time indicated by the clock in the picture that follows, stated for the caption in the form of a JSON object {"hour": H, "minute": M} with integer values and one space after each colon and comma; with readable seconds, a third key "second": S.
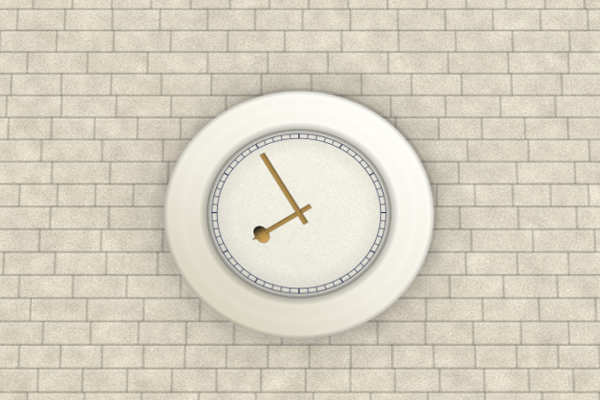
{"hour": 7, "minute": 55}
